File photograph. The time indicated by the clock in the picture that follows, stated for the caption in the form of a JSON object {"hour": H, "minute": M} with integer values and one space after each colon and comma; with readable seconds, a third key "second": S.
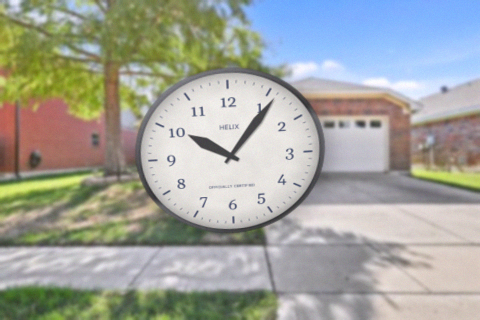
{"hour": 10, "minute": 6}
